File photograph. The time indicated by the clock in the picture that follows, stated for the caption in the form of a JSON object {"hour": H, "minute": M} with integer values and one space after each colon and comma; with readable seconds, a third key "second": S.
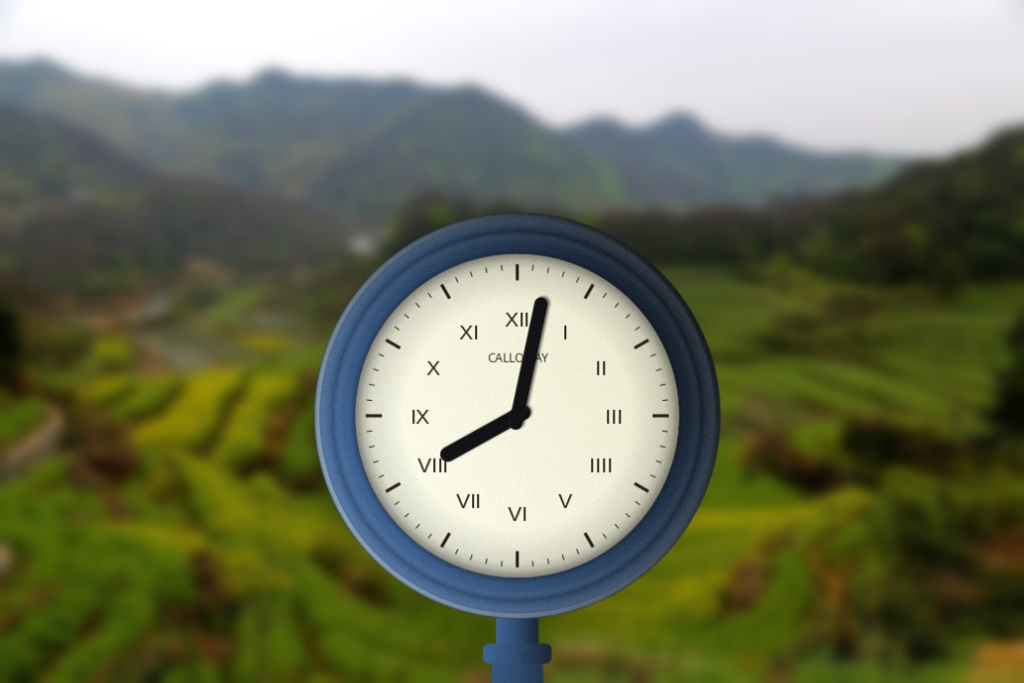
{"hour": 8, "minute": 2}
